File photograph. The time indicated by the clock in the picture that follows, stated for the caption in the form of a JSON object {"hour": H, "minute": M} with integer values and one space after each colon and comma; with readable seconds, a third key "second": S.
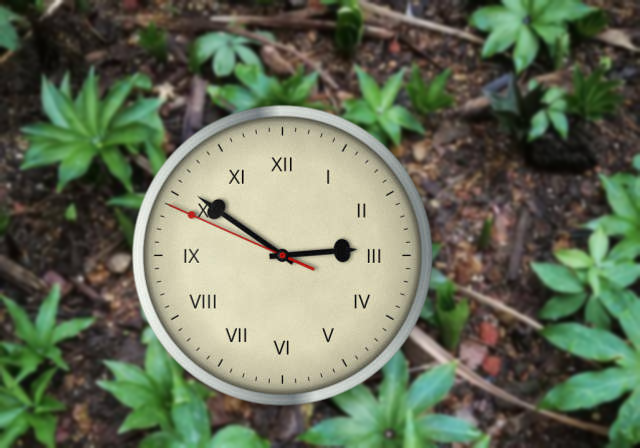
{"hour": 2, "minute": 50, "second": 49}
